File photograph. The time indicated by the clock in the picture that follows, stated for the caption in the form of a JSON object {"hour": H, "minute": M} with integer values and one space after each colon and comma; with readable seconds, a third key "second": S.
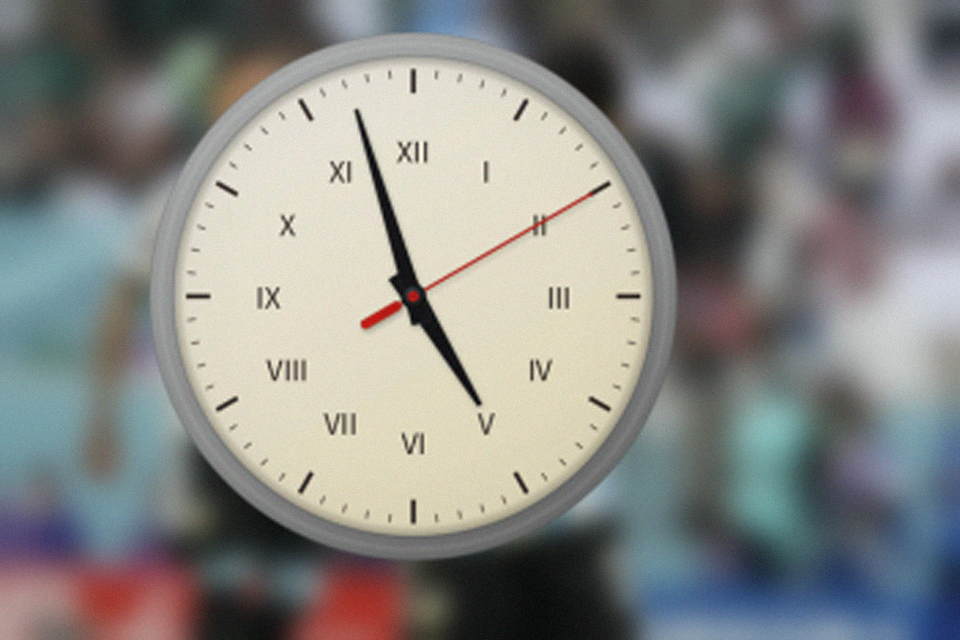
{"hour": 4, "minute": 57, "second": 10}
